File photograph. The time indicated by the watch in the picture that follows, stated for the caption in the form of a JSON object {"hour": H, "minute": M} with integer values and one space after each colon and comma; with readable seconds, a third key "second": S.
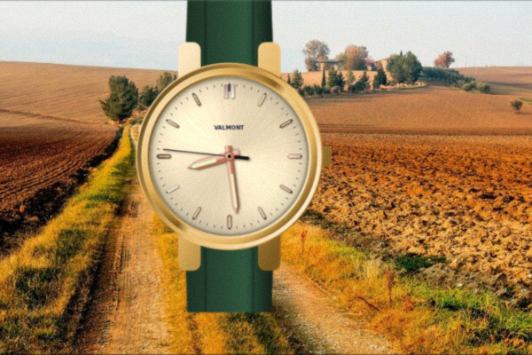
{"hour": 8, "minute": 28, "second": 46}
